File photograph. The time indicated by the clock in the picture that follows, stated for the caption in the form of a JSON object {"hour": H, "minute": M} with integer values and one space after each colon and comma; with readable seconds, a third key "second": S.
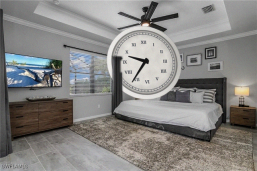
{"hour": 9, "minute": 36}
